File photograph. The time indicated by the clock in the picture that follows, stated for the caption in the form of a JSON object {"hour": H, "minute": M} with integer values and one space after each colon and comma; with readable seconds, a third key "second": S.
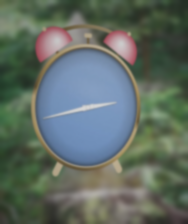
{"hour": 2, "minute": 43}
